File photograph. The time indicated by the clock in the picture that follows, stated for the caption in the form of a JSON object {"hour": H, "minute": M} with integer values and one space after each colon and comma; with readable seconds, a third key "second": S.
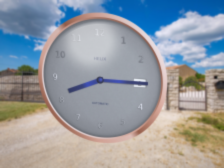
{"hour": 8, "minute": 15}
